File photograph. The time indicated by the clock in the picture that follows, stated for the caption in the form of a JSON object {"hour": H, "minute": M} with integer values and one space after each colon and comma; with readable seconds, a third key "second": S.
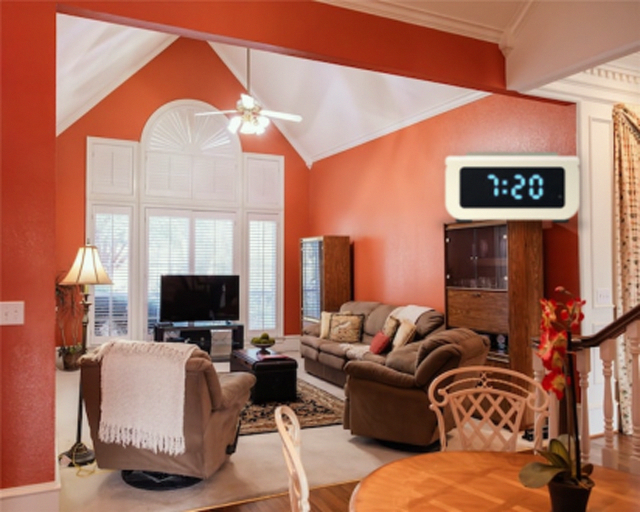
{"hour": 7, "minute": 20}
